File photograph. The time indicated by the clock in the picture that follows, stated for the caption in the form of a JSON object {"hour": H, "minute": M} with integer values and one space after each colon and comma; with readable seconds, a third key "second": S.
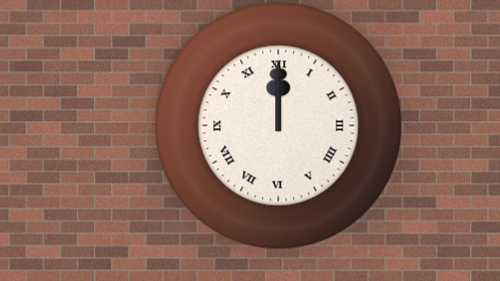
{"hour": 12, "minute": 0}
